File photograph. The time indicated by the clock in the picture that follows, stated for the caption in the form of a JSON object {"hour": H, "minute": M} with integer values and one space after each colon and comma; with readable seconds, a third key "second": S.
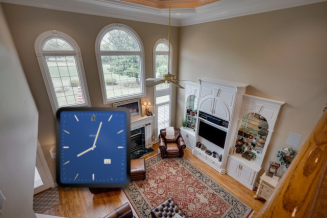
{"hour": 8, "minute": 3}
